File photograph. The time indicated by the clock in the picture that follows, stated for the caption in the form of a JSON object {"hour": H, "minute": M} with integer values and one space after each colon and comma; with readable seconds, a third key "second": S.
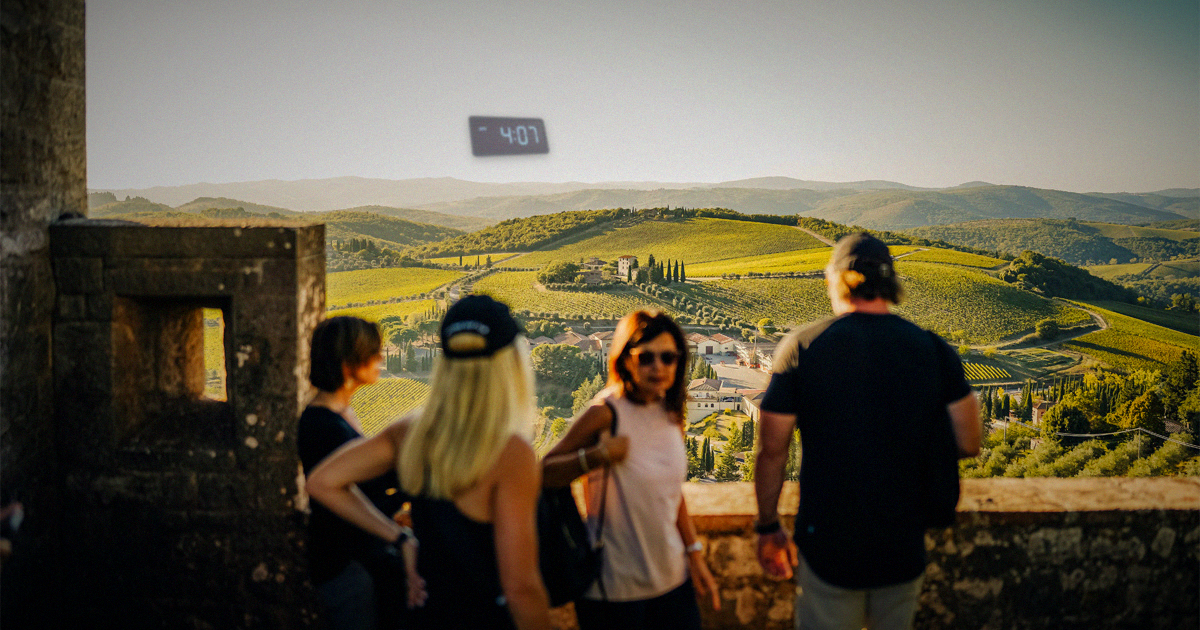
{"hour": 4, "minute": 7}
